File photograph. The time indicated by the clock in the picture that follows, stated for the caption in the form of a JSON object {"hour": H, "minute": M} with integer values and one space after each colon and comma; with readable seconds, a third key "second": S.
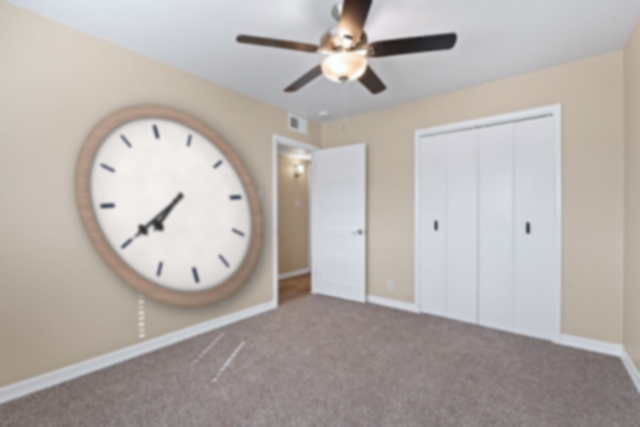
{"hour": 7, "minute": 40}
